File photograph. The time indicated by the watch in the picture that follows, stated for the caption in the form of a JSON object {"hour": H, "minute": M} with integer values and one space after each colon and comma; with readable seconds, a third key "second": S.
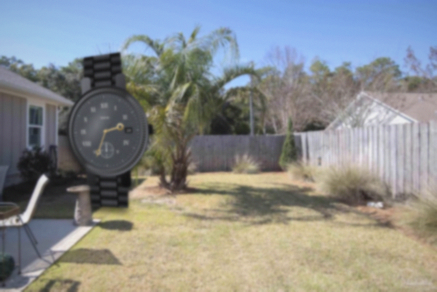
{"hour": 2, "minute": 34}
